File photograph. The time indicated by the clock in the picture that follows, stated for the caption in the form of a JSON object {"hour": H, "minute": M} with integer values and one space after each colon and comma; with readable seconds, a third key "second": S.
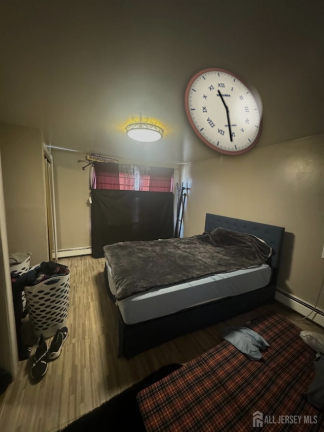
{"hour": 11, "minute": 31}
